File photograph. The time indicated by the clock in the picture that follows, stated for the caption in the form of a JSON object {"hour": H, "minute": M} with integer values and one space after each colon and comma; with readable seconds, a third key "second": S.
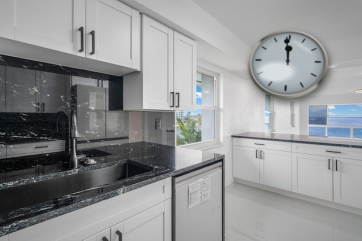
{"hour": 11, "minute": 59}
